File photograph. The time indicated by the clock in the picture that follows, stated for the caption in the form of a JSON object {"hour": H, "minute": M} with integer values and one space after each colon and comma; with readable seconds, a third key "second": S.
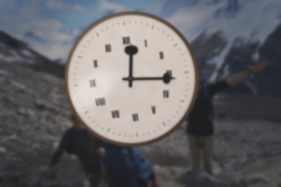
{"hour": 12, "minute": 16}
